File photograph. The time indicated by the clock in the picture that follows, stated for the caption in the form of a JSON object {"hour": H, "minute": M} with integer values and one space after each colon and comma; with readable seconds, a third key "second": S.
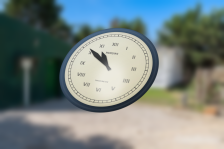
{"hour": 10, "minute": 51}
